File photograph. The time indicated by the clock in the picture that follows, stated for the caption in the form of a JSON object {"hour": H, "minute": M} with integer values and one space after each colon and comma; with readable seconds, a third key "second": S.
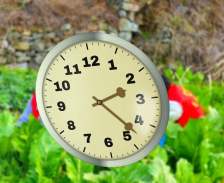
{"hour": 2, "minute": 23}
